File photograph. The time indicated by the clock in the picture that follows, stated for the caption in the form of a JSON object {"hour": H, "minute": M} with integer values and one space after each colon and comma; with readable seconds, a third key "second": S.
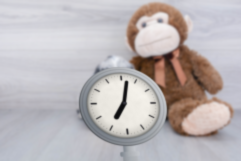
{"hour": 7, "minute": 2}
